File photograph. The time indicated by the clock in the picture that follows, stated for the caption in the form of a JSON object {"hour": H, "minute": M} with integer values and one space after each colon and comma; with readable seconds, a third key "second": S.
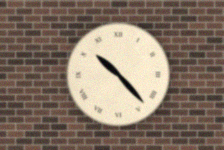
{"hour": 10, "minute": 23}
